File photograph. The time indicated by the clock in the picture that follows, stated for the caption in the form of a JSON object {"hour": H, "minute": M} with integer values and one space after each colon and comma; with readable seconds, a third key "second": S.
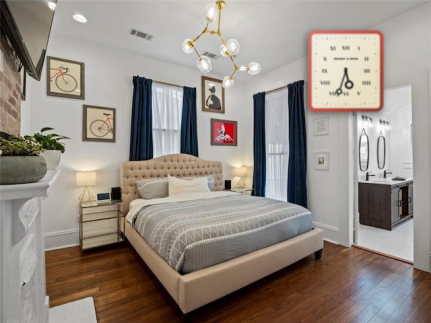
{"hour": 5, "minute": 33}
